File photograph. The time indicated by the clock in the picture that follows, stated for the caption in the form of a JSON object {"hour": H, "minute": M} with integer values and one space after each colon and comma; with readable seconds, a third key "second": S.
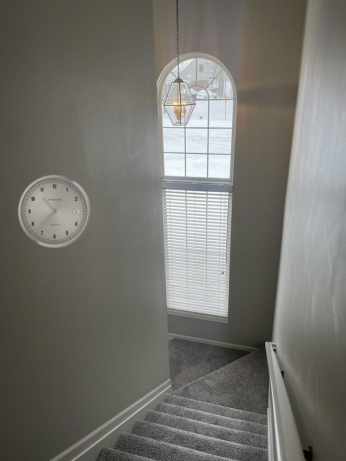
{"hour": 10, "minute": 37}
